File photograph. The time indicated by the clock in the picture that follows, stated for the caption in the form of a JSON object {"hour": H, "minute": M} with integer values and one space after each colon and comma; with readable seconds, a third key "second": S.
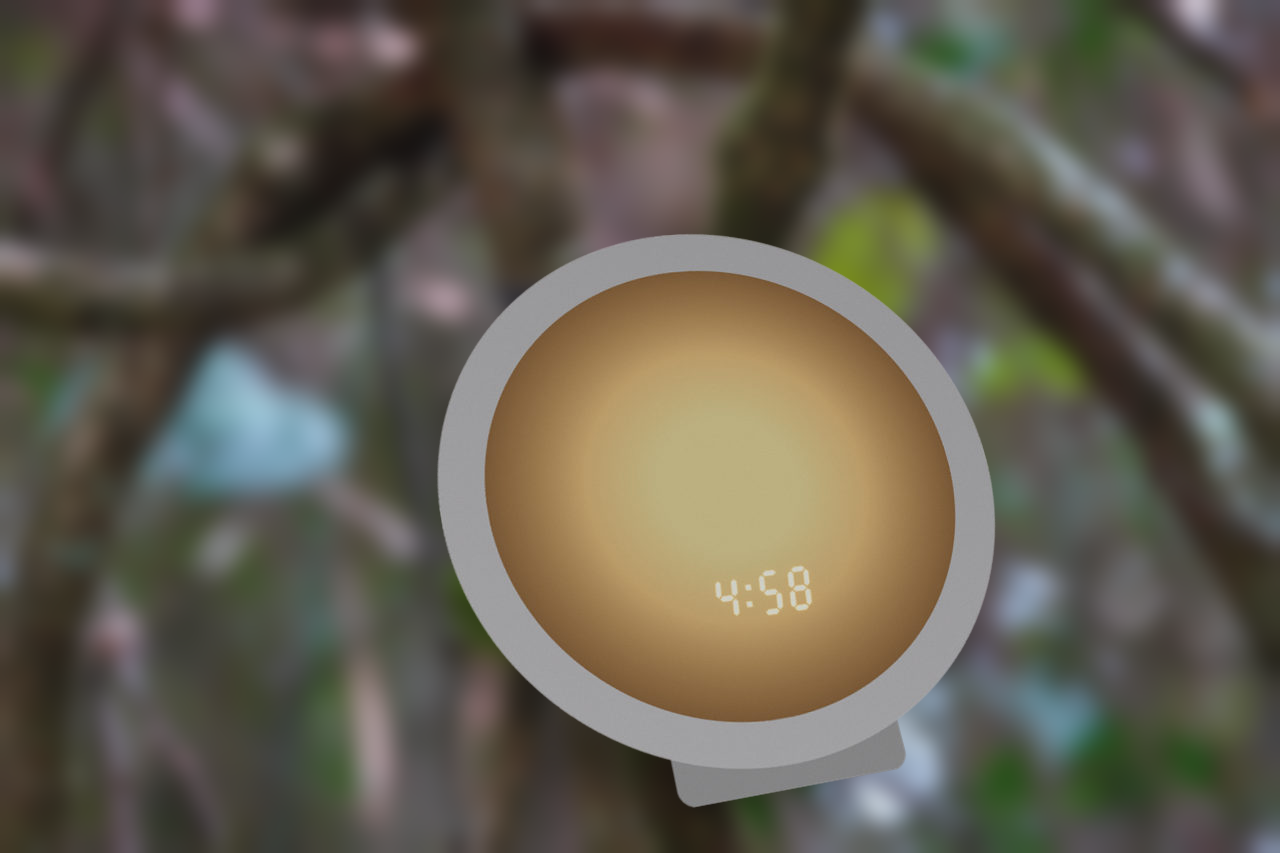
{"hour": 4, "minute": 58}
